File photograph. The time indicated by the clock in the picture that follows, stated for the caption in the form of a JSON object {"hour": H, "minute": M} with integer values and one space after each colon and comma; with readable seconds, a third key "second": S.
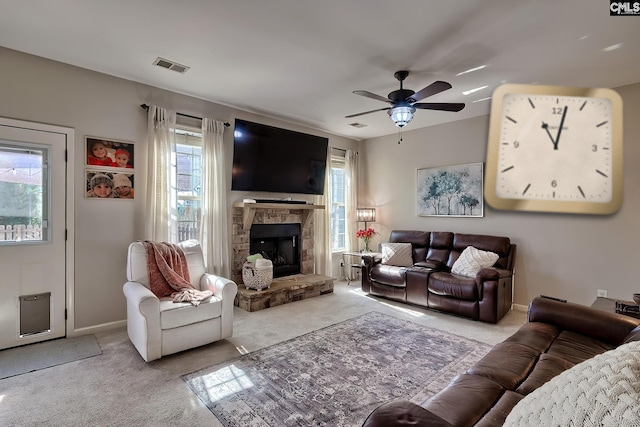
{"hour": 11, "minute": 2}
